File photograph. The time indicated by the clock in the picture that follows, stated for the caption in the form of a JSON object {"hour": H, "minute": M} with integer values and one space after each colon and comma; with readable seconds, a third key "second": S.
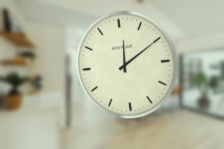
{"hour": 12, "minute": 10}
